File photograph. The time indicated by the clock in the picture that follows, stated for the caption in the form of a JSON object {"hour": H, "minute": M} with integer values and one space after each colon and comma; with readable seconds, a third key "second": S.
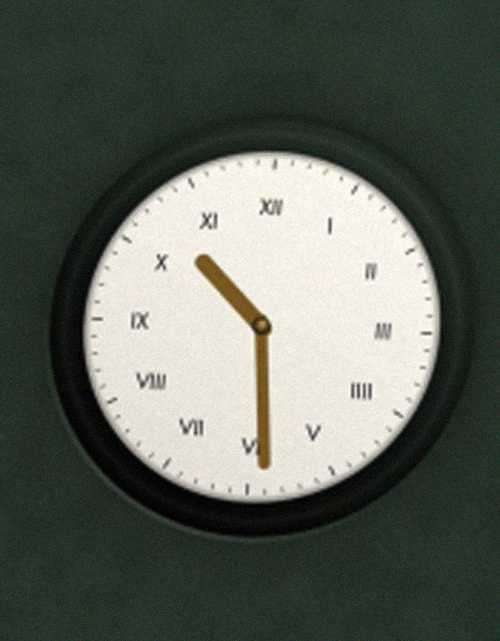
{"hour": 10, "minute": 29}
